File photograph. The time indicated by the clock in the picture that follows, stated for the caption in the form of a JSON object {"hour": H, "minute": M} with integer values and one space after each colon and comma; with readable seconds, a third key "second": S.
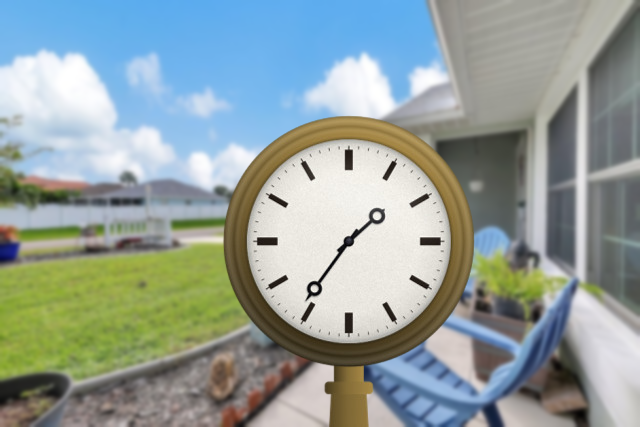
{"hour": 1, "minute": 36}
